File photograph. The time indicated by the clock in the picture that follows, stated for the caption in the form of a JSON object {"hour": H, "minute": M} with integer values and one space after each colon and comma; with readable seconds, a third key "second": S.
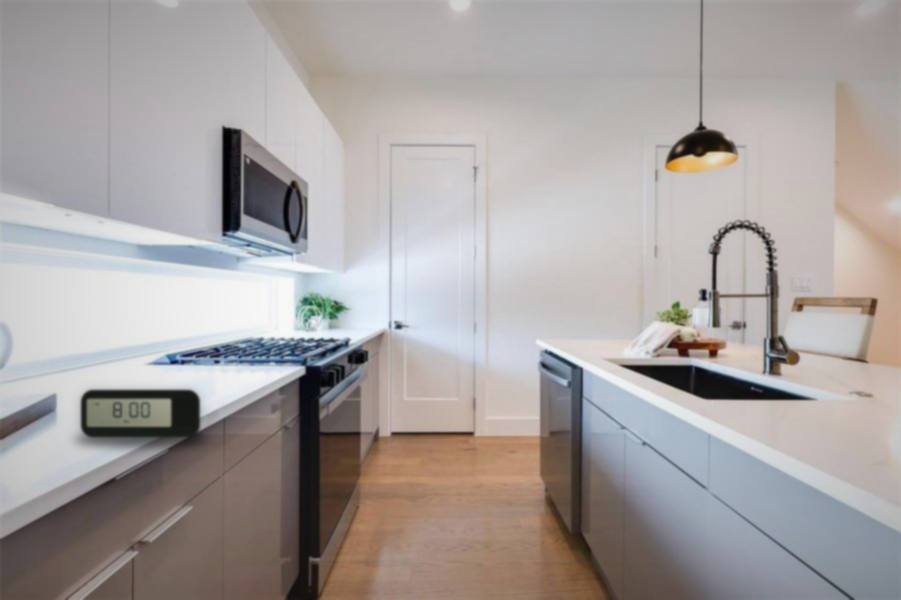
{"hour": 8, "minute": 0}
